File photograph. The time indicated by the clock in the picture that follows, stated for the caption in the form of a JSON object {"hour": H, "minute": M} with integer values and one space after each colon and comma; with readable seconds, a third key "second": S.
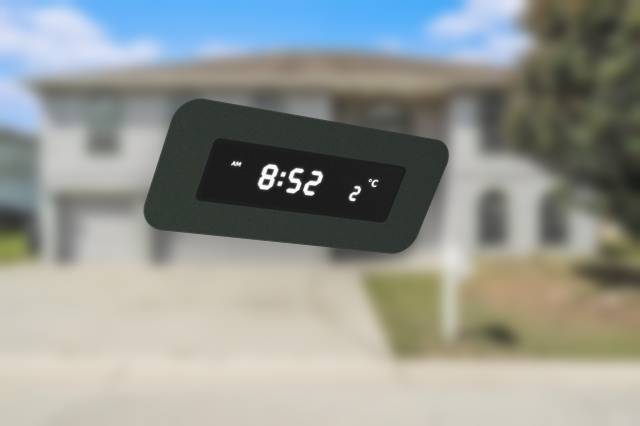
{"hour": 8, "minute": 52}
